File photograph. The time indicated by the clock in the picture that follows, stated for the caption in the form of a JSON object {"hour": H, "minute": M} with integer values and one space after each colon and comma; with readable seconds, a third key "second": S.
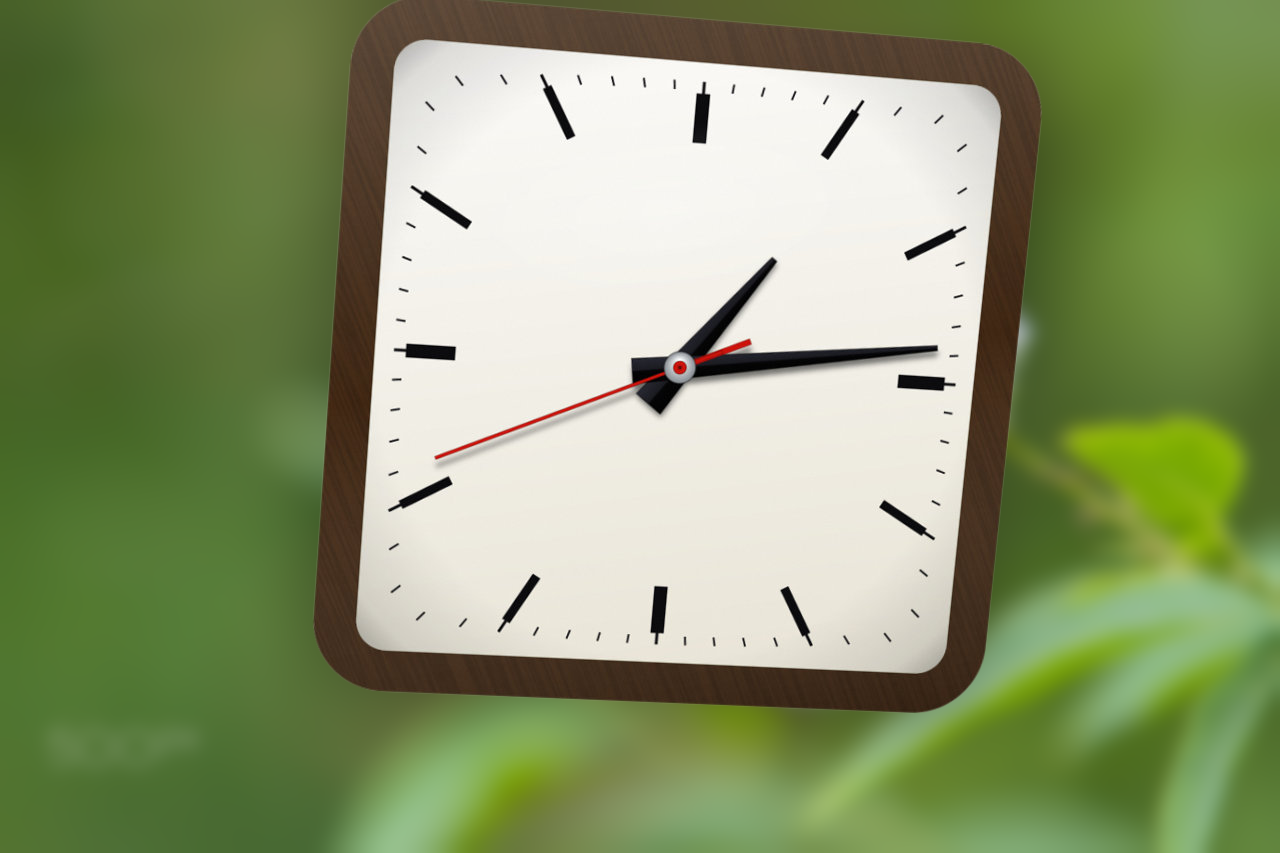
{"hour": 1, "minute": 13, "second": 41}
